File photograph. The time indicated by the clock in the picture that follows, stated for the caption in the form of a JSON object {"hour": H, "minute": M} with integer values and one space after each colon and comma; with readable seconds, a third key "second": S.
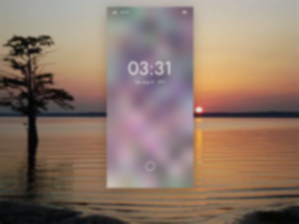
{"hour": 3, "minute": 31}
